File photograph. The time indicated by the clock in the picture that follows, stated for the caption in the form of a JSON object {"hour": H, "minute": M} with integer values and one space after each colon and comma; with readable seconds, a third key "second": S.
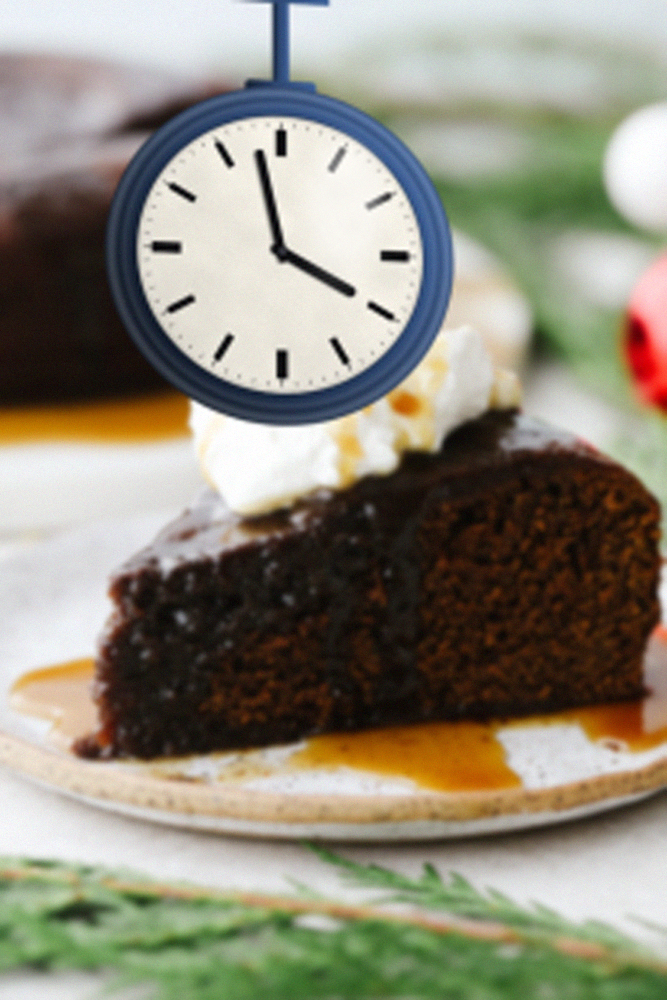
{"hour": 3, "minute": 58}
